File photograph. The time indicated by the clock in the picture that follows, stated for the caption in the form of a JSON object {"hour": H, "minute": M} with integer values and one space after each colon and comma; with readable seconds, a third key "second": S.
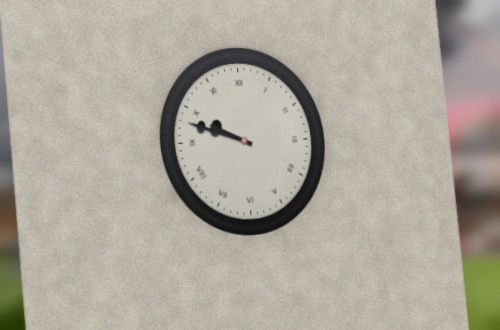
{"hour": 9, "minute": 48}
